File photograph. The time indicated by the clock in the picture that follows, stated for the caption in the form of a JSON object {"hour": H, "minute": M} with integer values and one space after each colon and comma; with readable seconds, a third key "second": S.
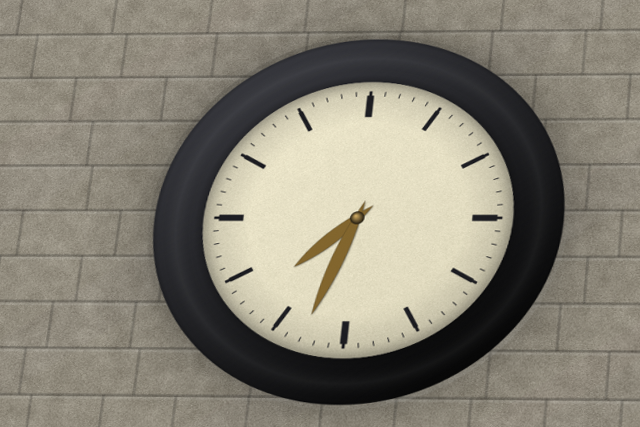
{"hour": 7, "minute": 33}
